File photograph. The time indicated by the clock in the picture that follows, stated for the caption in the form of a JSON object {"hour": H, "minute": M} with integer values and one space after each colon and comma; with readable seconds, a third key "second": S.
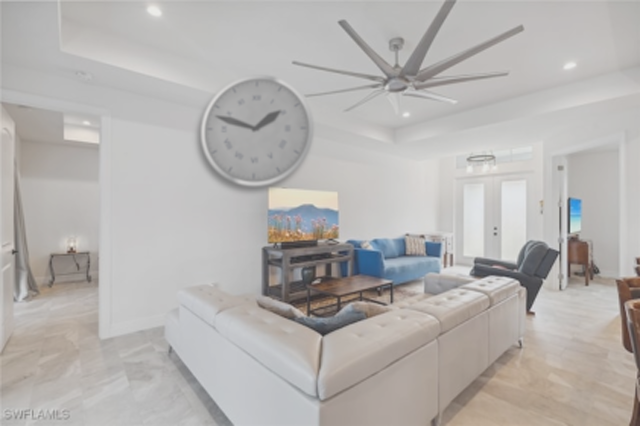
{"hour": 1, "minute": 48}
